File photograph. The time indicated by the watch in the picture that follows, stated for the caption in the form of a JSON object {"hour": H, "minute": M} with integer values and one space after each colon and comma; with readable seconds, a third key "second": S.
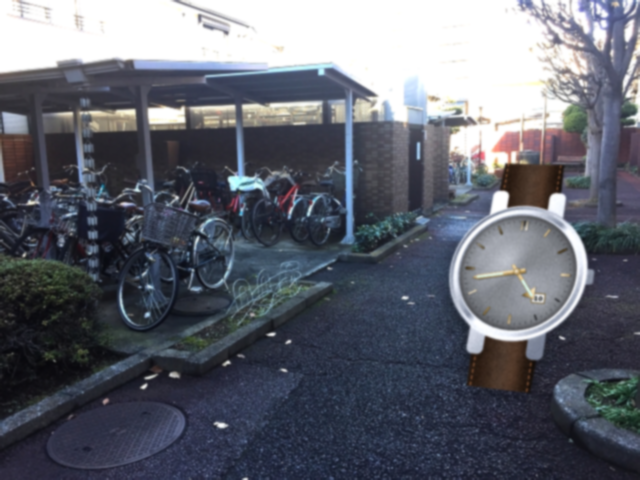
{"hour": 4, "minute": 43}
